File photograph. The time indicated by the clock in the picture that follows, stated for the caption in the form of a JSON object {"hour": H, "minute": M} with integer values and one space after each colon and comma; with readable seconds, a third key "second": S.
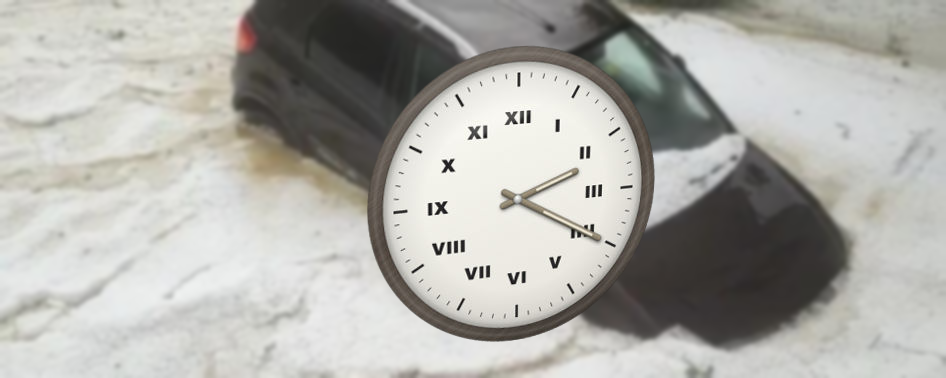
{"hour": 2, "minute": 20}
